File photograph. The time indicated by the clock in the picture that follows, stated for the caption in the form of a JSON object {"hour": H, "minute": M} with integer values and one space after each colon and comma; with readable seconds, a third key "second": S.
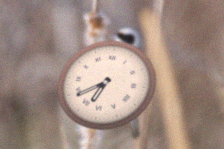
{"hour": 6, "minute": 39}
